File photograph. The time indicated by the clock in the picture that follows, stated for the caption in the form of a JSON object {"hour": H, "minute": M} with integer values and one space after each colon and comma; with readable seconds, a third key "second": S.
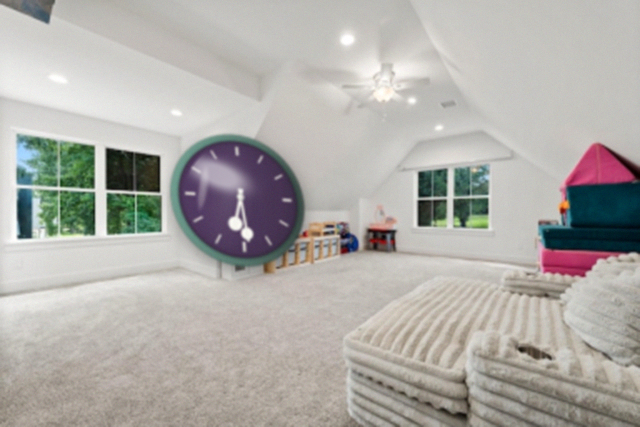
{"hour": 6, "minute": 29}
